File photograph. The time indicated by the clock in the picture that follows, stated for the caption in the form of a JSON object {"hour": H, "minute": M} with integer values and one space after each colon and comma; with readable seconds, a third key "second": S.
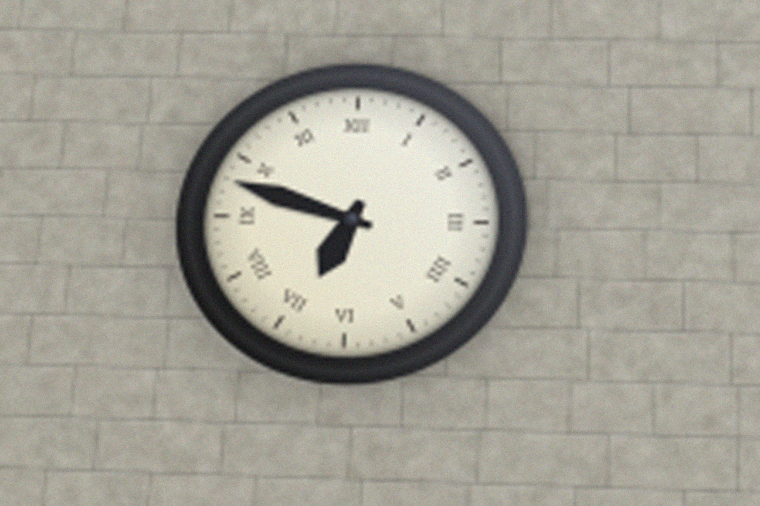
{"hour": 6, "minute": 48}
